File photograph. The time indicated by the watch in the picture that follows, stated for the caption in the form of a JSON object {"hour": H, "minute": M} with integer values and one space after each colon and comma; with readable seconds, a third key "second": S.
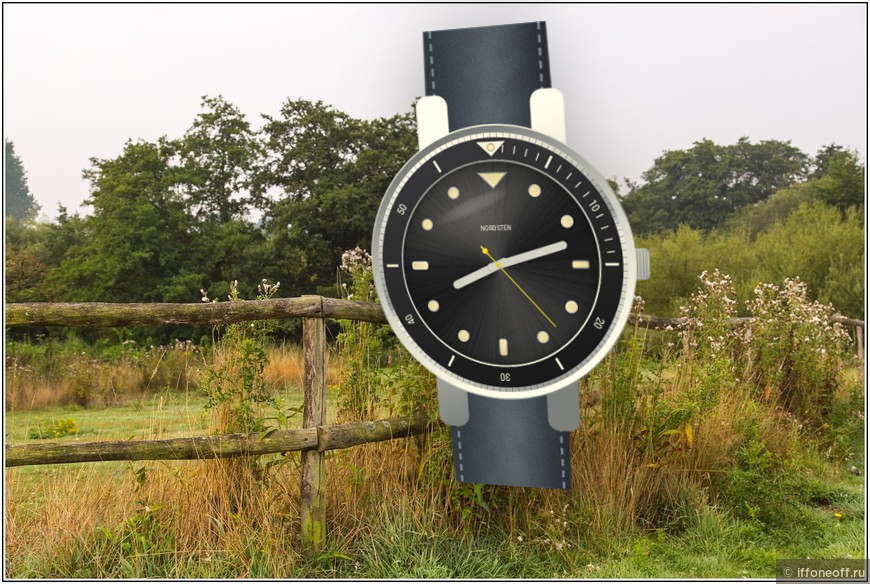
{"hour": 8, "minute": 12, "second": 23}
